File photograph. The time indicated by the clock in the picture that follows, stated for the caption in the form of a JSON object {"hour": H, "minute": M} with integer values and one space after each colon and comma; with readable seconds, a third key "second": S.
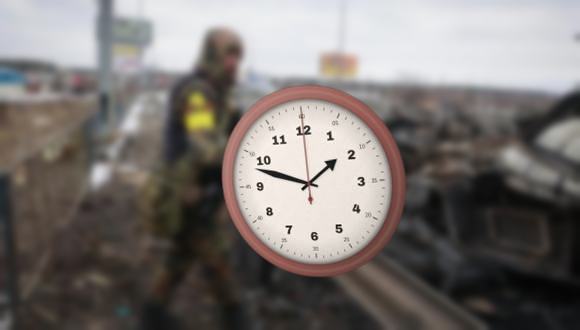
{"hour": 1, "minute": 48, "second": 0}
